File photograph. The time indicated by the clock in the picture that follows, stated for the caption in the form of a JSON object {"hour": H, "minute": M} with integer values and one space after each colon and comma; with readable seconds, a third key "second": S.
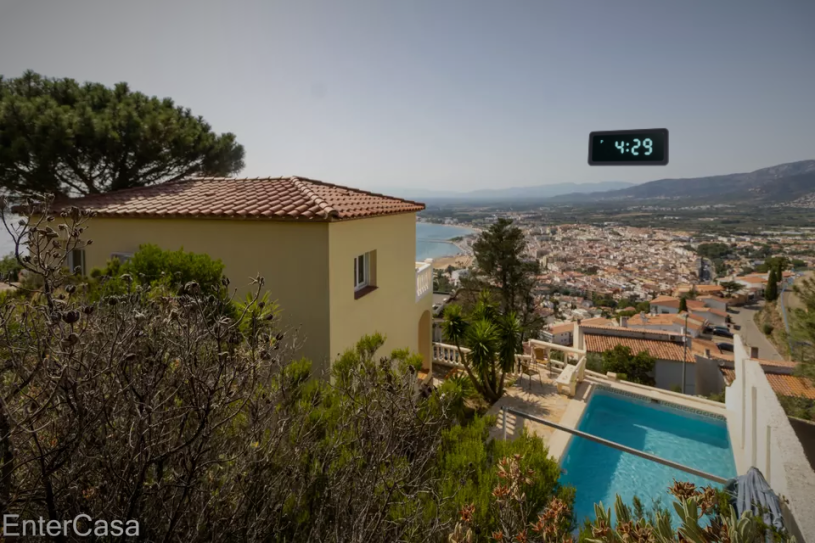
{"hour": 4, "minute": 29}
